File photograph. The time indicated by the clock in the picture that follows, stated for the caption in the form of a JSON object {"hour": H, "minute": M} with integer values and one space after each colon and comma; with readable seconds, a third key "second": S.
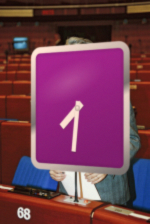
{"hour": 7, "minute": 31}
